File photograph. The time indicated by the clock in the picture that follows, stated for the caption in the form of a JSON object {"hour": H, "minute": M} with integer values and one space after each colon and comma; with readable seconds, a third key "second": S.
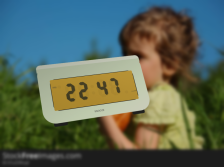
{"hour": 22, "minute": 47}
